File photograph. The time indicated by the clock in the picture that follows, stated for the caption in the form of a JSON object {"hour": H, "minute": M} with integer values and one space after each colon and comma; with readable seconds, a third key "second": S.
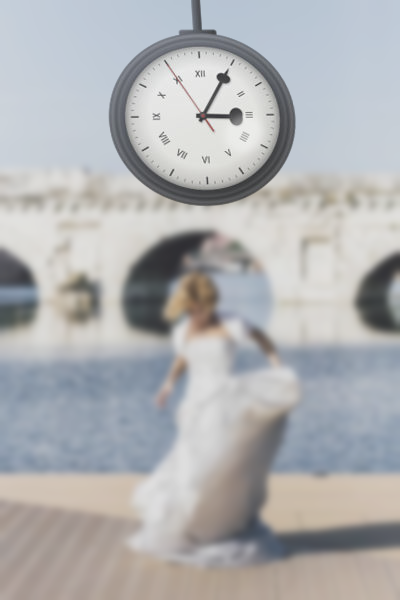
{"hour": 3, "minute": 4, "second": 55}
